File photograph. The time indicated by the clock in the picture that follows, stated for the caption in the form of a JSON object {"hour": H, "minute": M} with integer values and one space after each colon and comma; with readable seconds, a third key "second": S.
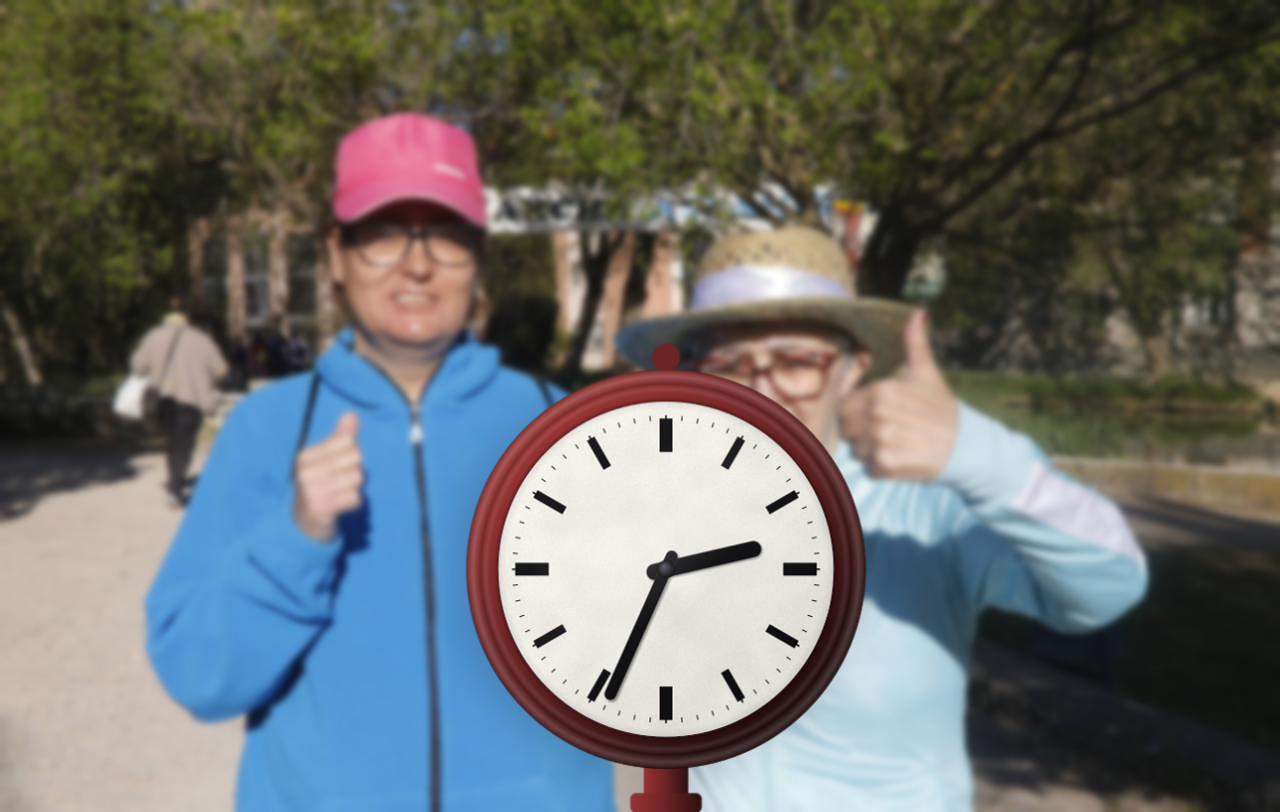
{"hour": 2, "minute": 34}
